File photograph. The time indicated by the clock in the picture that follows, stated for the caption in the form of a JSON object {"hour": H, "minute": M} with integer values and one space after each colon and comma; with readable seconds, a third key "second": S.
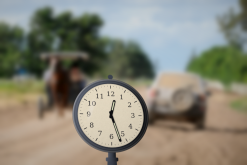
{"hour": 12, "minute": 27}
